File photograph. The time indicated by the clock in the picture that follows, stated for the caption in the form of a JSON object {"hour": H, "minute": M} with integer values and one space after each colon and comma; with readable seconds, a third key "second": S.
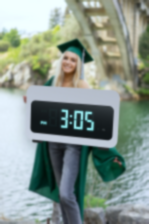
{"hour": 3, "minute": 5}
